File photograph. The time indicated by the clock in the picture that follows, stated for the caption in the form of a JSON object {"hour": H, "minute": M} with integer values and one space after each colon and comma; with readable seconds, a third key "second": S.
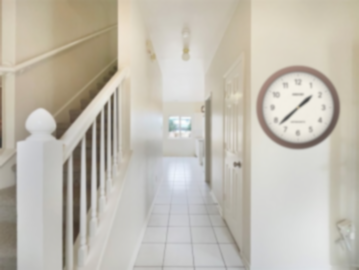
{"hour": 1, "minute": 38}
